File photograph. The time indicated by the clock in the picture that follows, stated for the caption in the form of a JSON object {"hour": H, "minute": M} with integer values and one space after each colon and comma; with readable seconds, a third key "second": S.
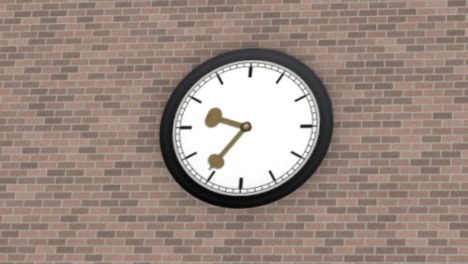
{"hour": 9, "minute": 36}
